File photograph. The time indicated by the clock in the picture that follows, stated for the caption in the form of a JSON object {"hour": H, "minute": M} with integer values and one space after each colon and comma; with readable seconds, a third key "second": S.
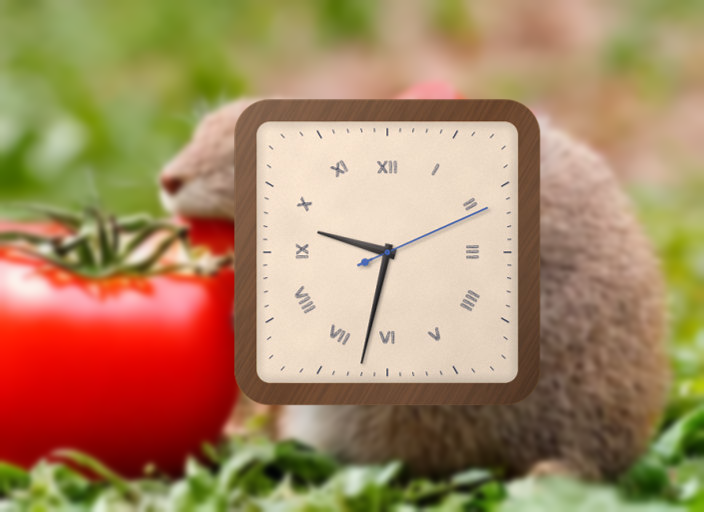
{"hour": 9, "minute": 32, "second": 11}
